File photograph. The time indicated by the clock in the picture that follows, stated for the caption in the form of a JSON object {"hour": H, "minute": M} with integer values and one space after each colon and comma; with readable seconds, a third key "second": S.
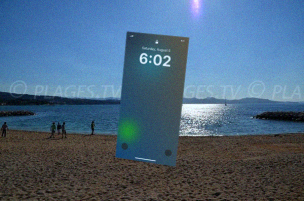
{"hour": 6, "minute": 2}
